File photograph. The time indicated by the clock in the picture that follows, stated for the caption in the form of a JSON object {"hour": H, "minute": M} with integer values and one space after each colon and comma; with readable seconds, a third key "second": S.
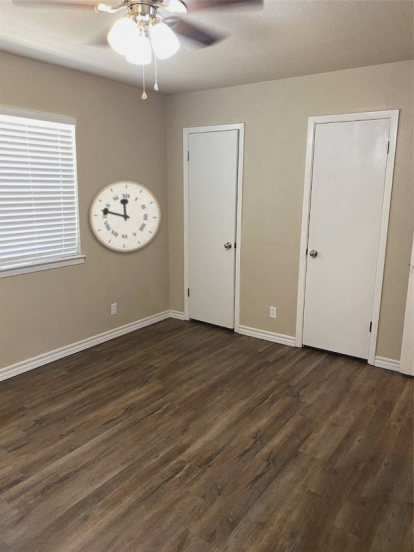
{"hour": 11, "minute": 47}
